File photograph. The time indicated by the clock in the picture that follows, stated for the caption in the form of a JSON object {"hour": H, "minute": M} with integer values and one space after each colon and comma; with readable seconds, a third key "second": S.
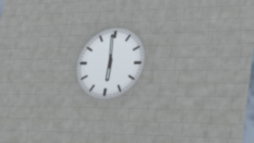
{"hour": 5, "minute": 59}
